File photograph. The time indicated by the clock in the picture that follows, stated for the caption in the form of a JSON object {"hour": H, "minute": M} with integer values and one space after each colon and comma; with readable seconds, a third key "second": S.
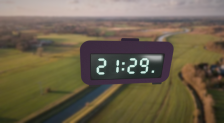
{"hour": 21, "minute": 29}
